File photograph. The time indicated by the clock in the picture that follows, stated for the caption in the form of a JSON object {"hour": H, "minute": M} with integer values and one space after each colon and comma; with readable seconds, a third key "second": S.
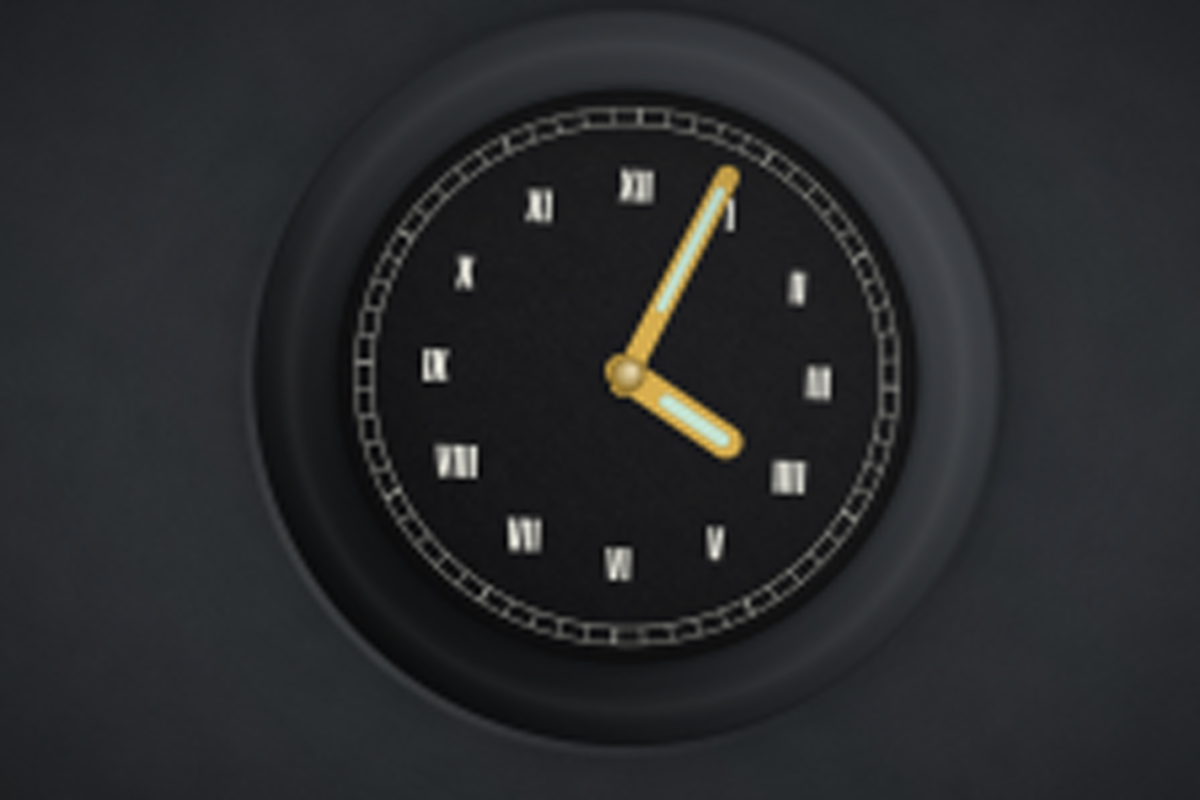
{"hour": 4, "minute": 4}
